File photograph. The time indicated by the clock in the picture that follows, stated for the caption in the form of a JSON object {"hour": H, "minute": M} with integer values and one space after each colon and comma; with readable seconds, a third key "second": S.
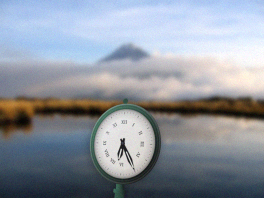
{"hour": 6, "minute": 25}
